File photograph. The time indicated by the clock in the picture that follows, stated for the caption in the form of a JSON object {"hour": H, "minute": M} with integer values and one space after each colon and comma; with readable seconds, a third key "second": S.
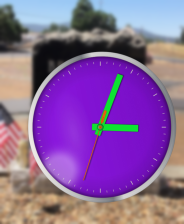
{"hour": 3, "minute": 3, "second": 33}
